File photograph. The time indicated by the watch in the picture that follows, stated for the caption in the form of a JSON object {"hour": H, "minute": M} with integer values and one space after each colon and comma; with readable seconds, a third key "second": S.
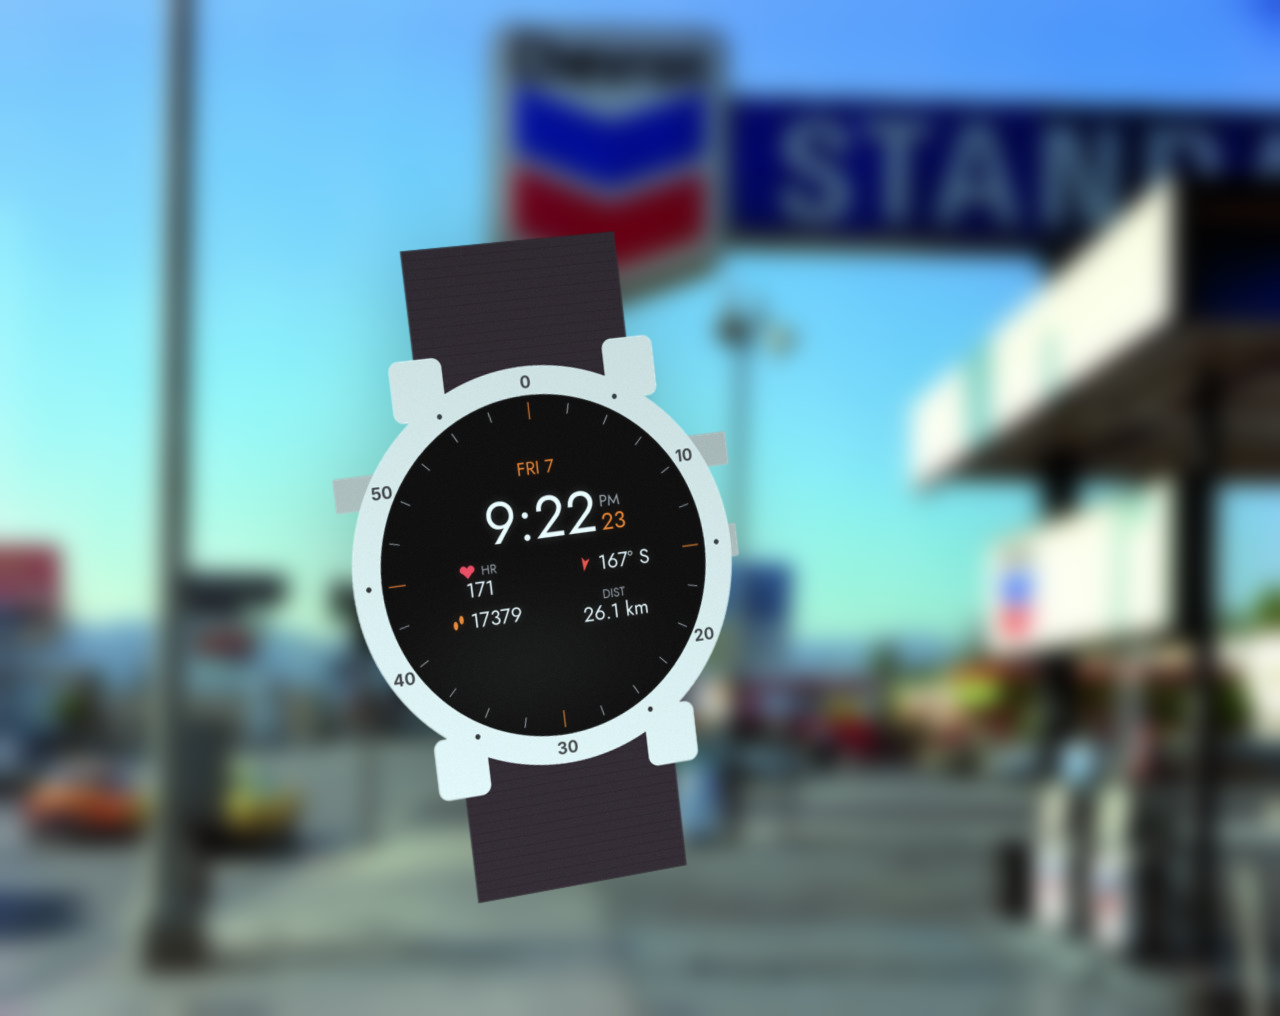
{"hour": 9, "minute": 22, "second": 23}
